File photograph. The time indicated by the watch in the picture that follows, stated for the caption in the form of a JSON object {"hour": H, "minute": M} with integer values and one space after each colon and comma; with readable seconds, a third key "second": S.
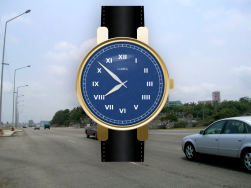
{"hour": 7, "minute": 52}
